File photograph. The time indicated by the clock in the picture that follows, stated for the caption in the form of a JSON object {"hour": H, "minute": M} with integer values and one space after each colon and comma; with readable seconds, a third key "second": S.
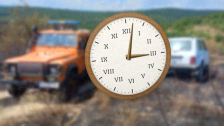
{"hour": 3, "minute": 2}
